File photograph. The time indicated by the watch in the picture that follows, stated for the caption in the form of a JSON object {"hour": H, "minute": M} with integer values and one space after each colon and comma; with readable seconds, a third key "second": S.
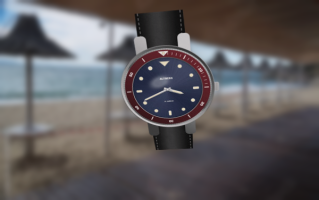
{"hour": 3, "minute": 41}
